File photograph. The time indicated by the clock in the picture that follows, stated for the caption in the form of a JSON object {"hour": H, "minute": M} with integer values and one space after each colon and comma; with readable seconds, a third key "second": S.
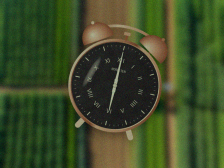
{"hour": 6, "minute": 0}
